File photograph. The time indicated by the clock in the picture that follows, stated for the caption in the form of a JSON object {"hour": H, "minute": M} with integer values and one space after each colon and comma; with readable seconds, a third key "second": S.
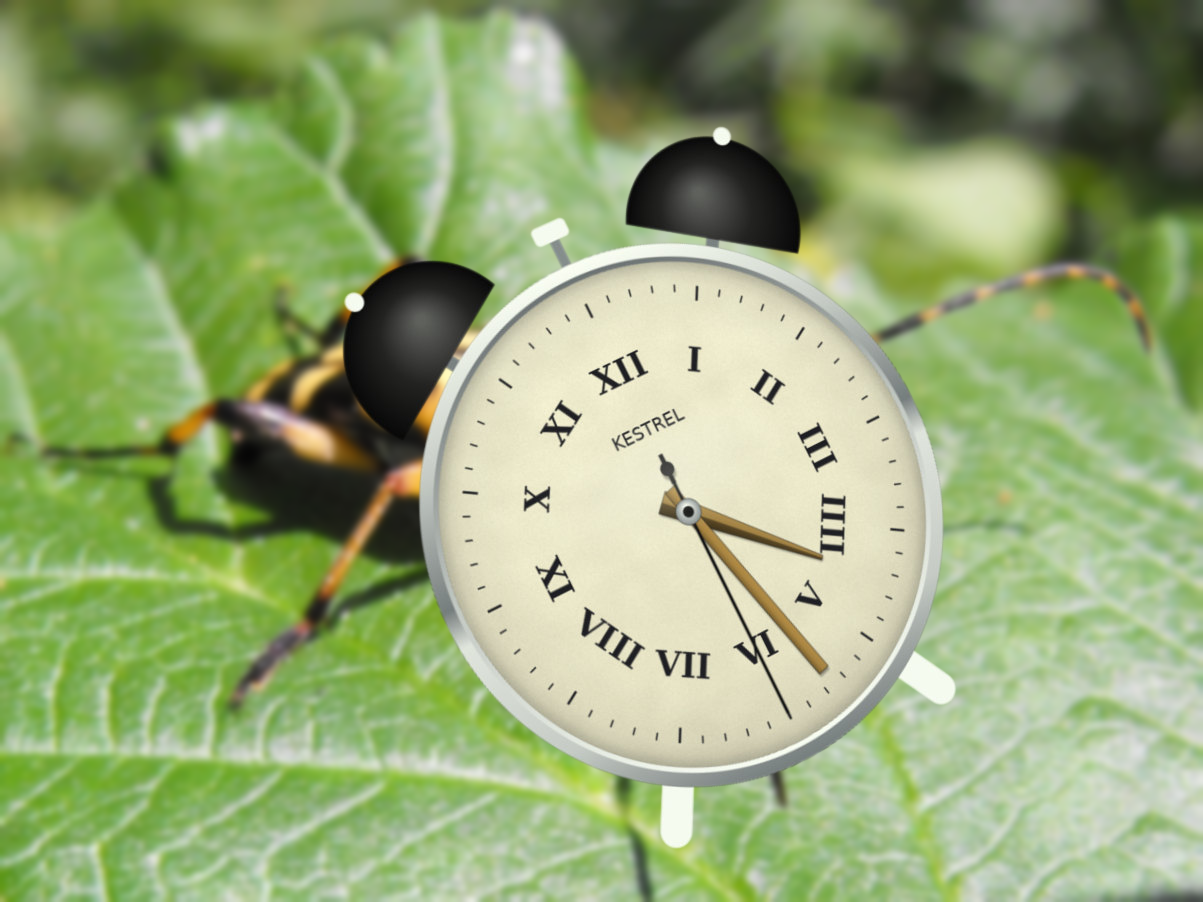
{"hour": 4, "minute": 27, "second": 30}
